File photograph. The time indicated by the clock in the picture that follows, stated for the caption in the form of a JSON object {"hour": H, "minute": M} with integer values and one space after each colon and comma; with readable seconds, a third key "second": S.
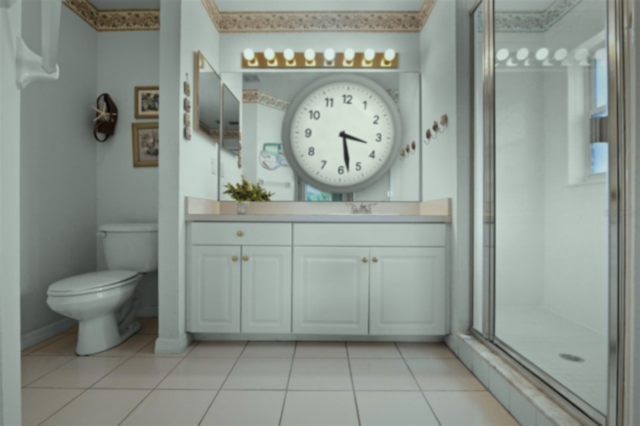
{"hour": 3, "minute": 28}
